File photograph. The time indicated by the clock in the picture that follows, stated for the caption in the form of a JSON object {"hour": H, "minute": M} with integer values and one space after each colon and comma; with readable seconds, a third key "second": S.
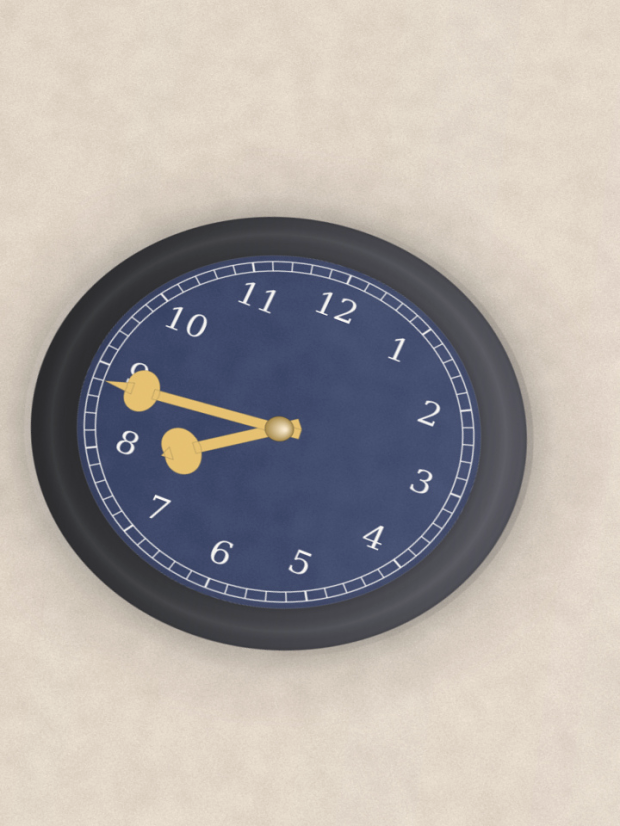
{"hour": 7, "minute": 44}
